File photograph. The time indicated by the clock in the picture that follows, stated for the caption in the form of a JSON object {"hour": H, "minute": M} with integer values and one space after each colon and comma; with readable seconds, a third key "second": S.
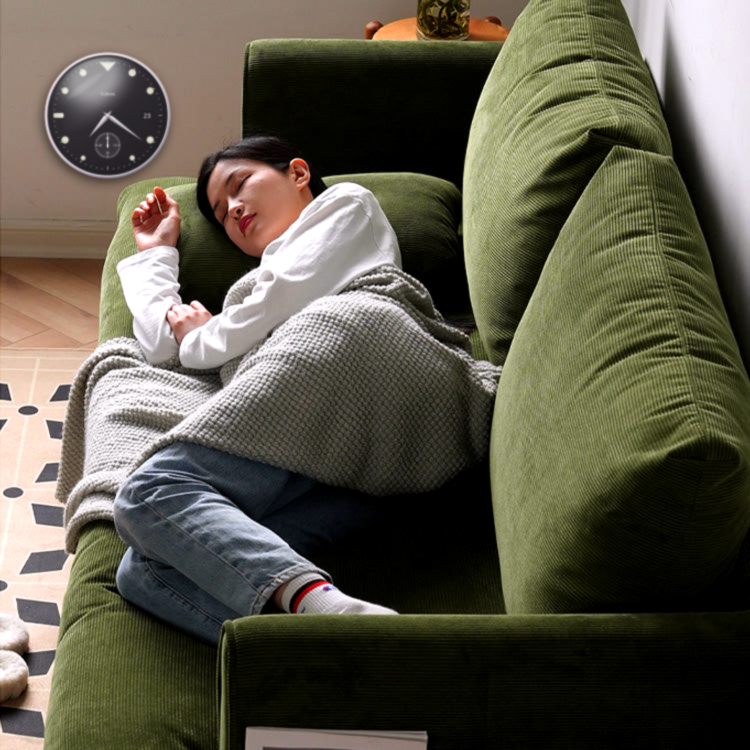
{"hour": 7, "minute": 21}
